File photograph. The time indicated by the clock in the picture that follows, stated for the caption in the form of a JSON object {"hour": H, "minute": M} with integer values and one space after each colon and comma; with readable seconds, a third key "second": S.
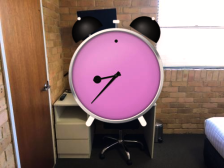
{"hour": 8, "minute": 37}
